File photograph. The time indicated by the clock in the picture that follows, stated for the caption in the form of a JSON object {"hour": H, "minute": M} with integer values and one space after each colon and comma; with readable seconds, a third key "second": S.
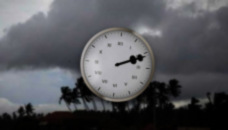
{"hour": 2, "minute": 11}
